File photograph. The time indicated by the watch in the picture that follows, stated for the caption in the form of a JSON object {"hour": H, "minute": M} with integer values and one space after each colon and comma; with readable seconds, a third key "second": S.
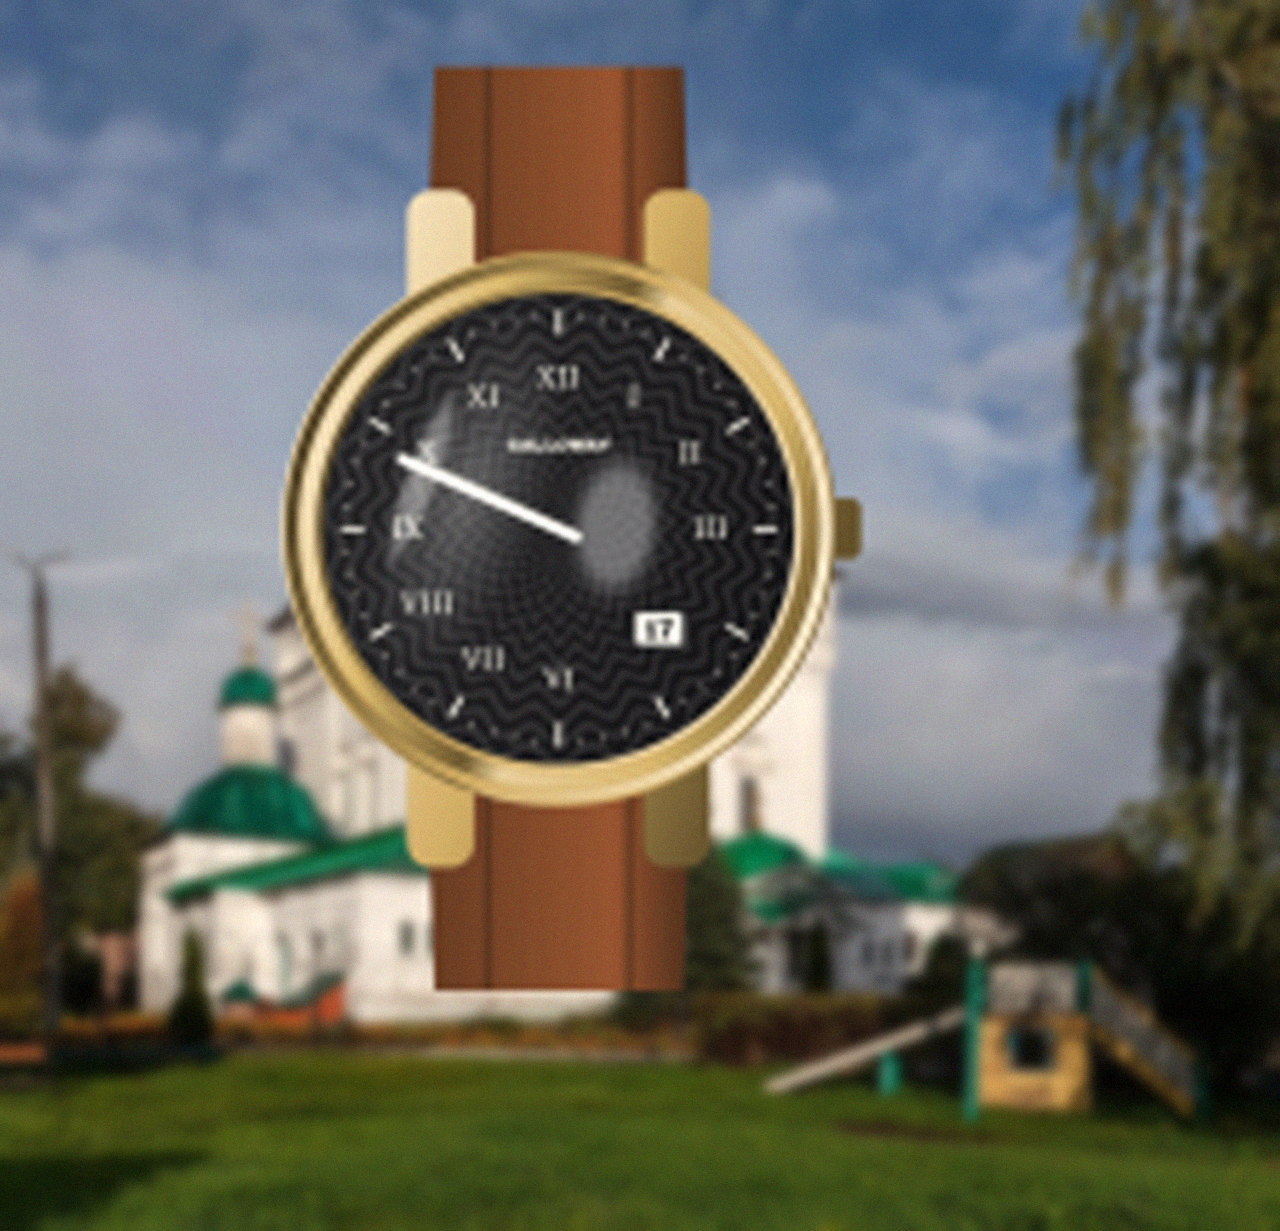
{"hour": 9, "minute": 49}
